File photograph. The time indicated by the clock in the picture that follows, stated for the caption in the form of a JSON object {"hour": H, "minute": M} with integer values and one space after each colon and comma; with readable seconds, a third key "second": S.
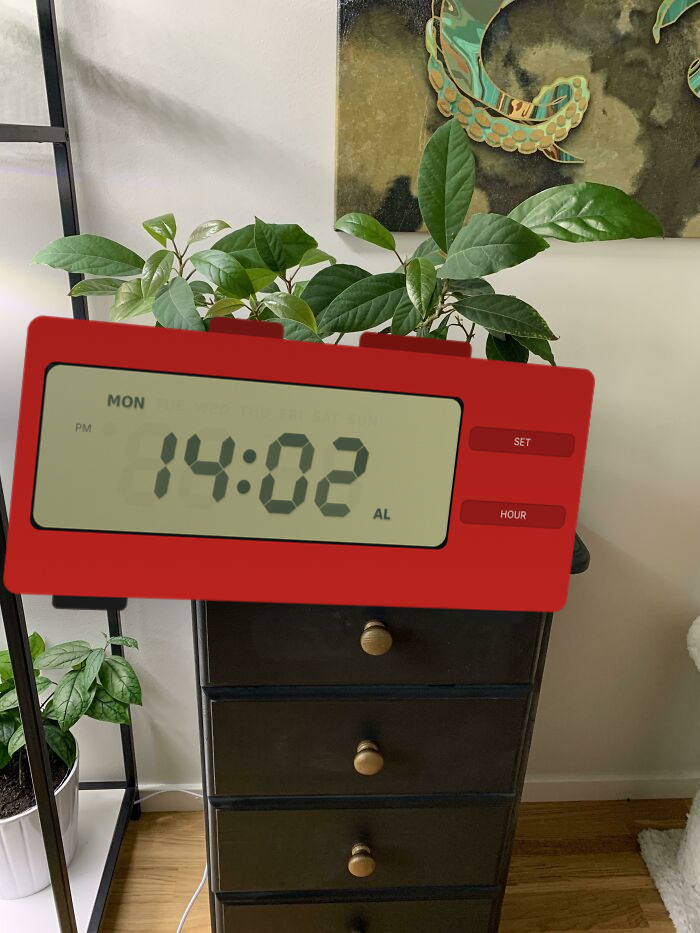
{"hour": 14, "minute": 2}
